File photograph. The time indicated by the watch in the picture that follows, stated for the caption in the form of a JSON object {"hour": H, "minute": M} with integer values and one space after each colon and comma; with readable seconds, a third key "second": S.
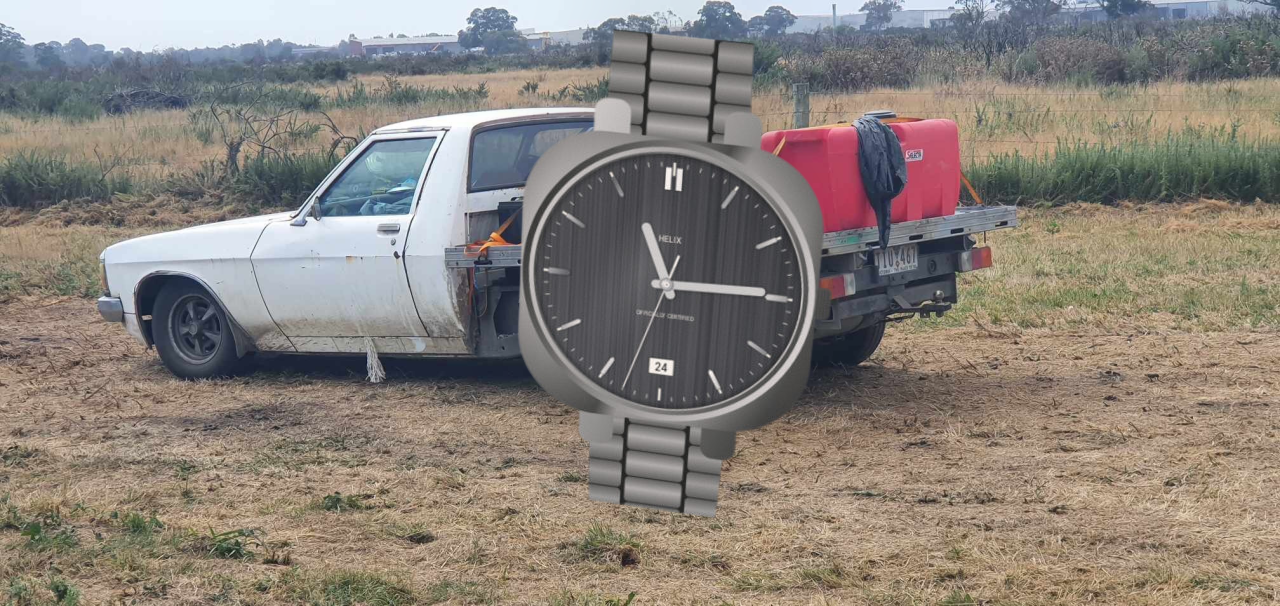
{"hour": 11, "minute": 14, "second": 33}
